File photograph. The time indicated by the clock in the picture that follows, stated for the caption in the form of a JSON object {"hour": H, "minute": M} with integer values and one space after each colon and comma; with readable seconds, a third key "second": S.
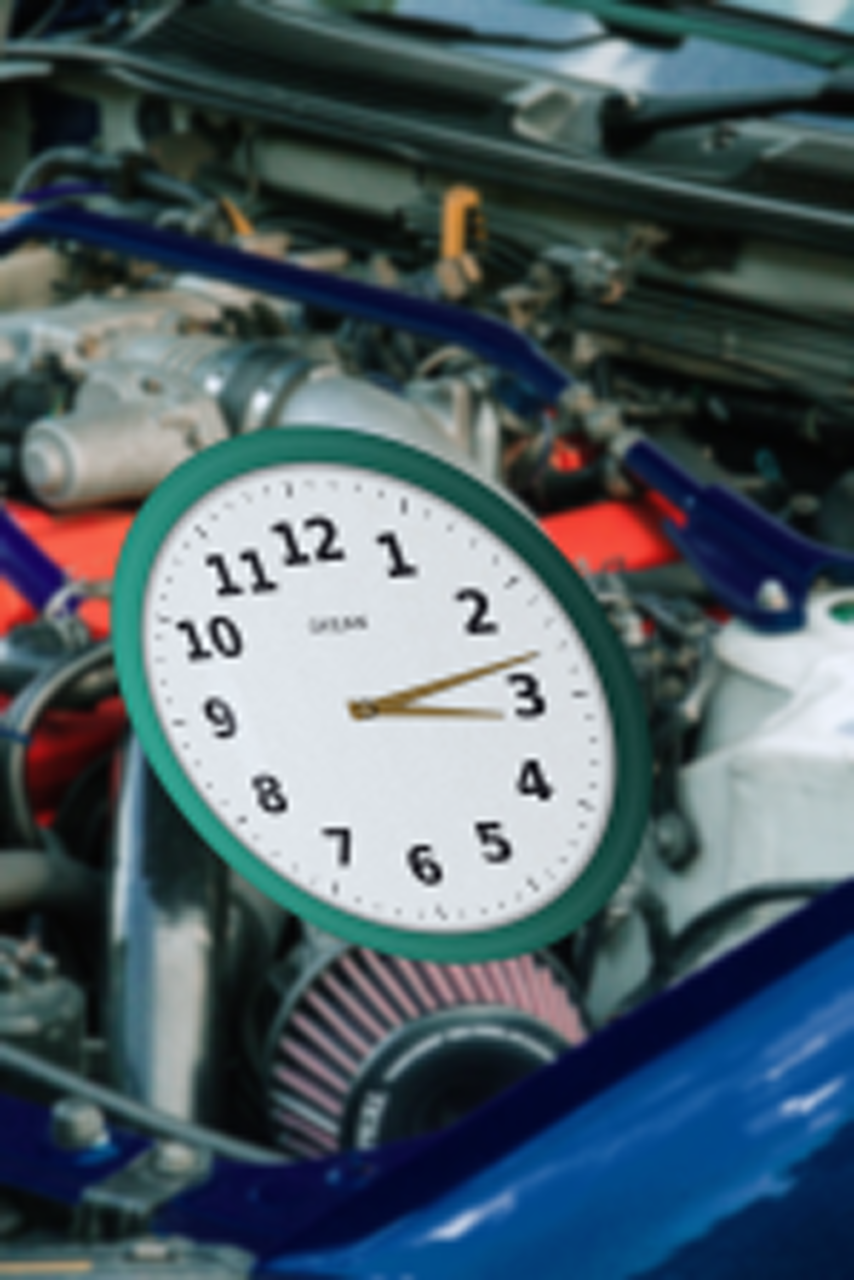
{"hour": 3, "minute": 13}
